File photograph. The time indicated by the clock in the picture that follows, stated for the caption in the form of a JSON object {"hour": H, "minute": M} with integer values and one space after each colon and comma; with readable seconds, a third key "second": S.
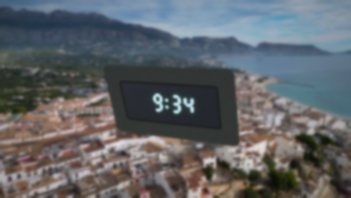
{"hour": 9, "minute": 34}
